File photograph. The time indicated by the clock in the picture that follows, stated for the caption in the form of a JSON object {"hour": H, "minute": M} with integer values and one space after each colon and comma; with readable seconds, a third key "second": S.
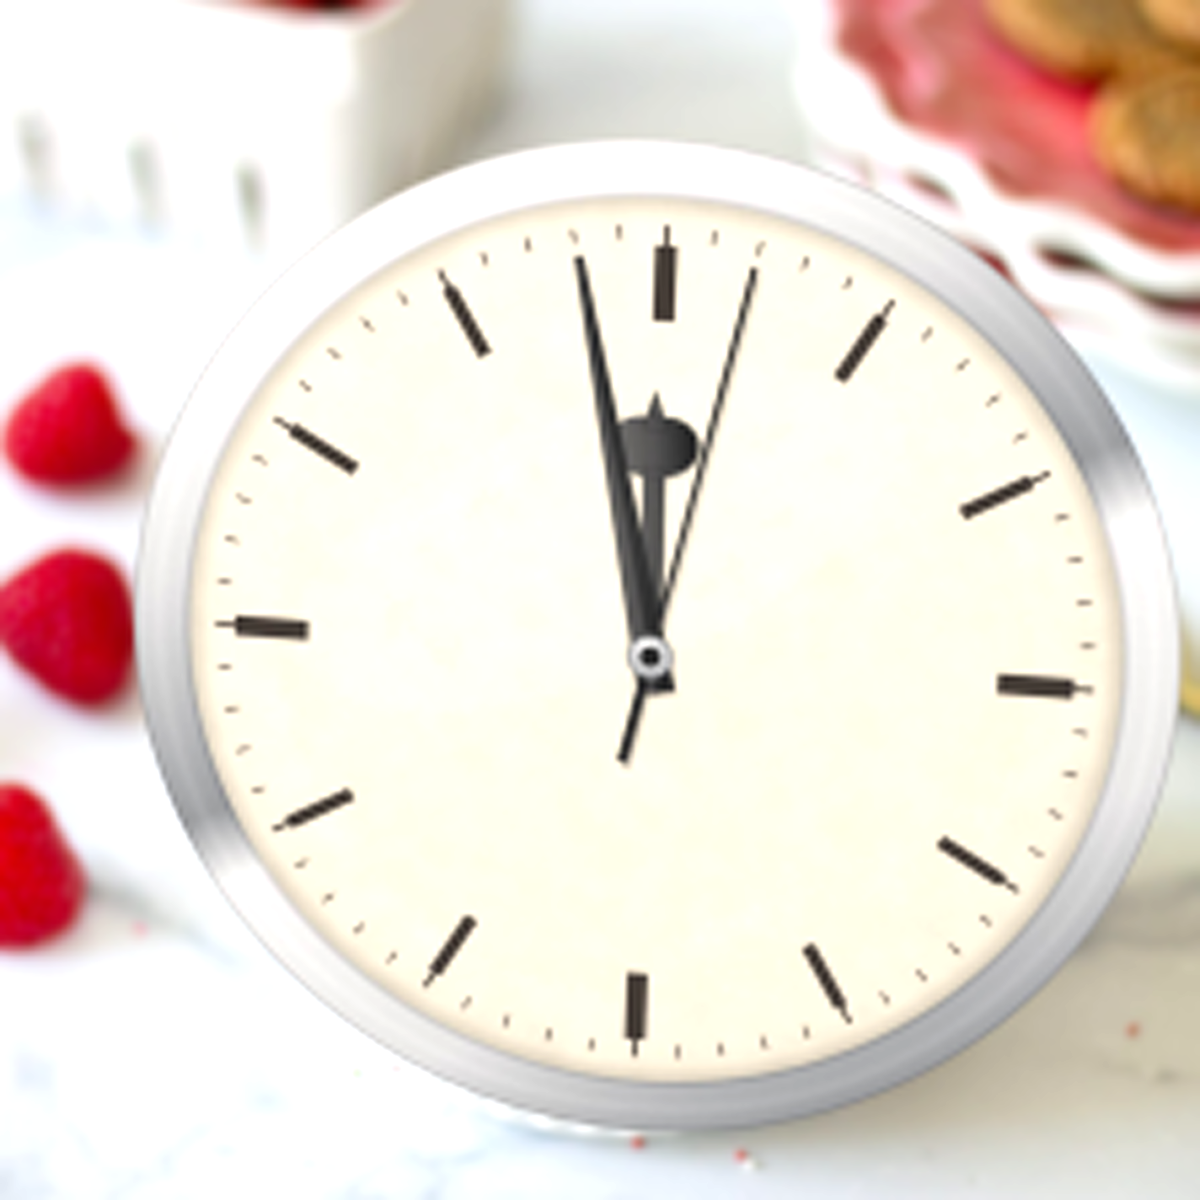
{"hour": 11, "minute": 58, "second": 2}
